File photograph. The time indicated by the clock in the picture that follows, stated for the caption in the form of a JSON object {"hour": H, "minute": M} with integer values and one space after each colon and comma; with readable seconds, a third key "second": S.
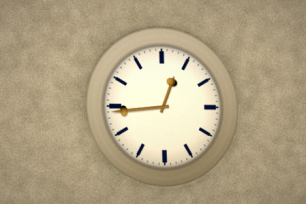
{"hour": 12, "minute": 44}
